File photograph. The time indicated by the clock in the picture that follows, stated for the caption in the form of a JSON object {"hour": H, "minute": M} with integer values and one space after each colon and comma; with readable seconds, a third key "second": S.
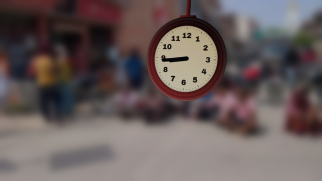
{"hour": 8, "minute": 44}
